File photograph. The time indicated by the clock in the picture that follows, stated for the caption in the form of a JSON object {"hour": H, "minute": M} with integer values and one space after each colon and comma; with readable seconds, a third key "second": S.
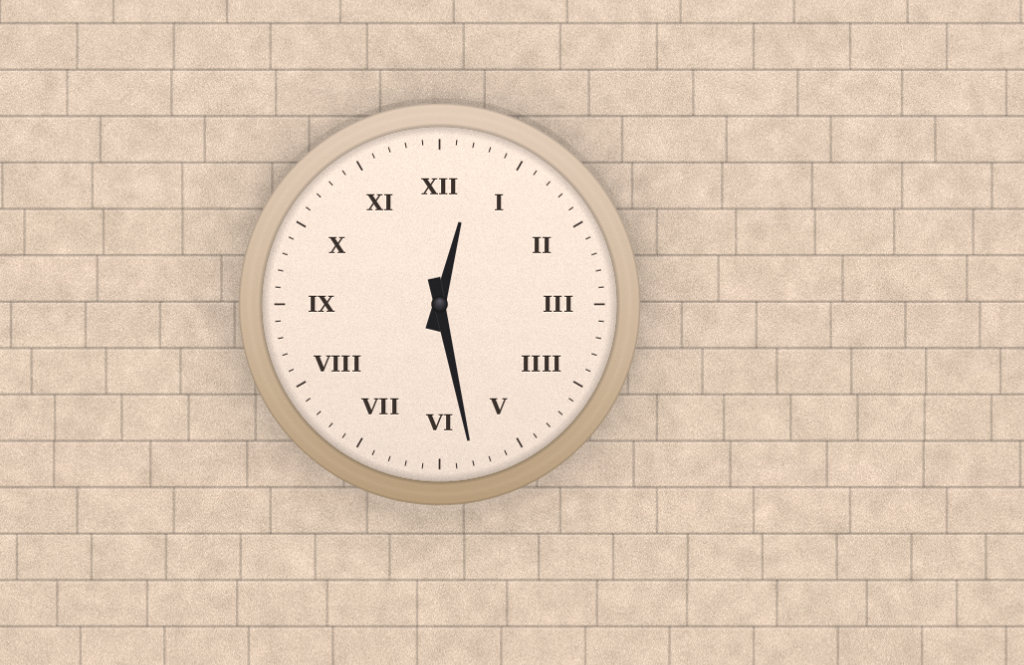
{"hour": 12, "minute": 28}
